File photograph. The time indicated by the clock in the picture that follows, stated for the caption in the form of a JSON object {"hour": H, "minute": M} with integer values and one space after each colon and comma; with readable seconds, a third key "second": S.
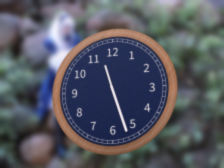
{"hour": 11, "minute": 27}
